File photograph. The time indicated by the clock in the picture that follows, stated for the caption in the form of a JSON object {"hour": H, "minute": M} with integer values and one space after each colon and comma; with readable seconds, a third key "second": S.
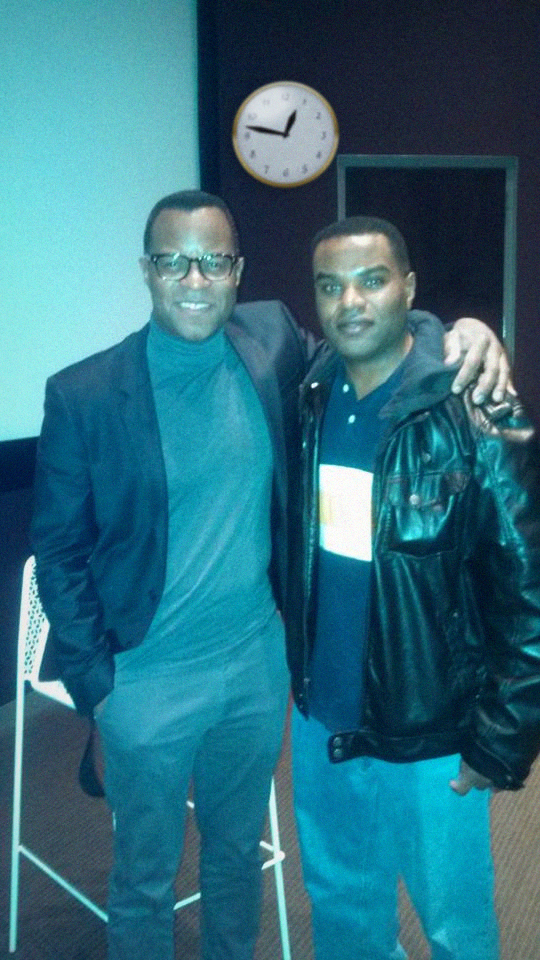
{"hour": 12, "minute": 47}
